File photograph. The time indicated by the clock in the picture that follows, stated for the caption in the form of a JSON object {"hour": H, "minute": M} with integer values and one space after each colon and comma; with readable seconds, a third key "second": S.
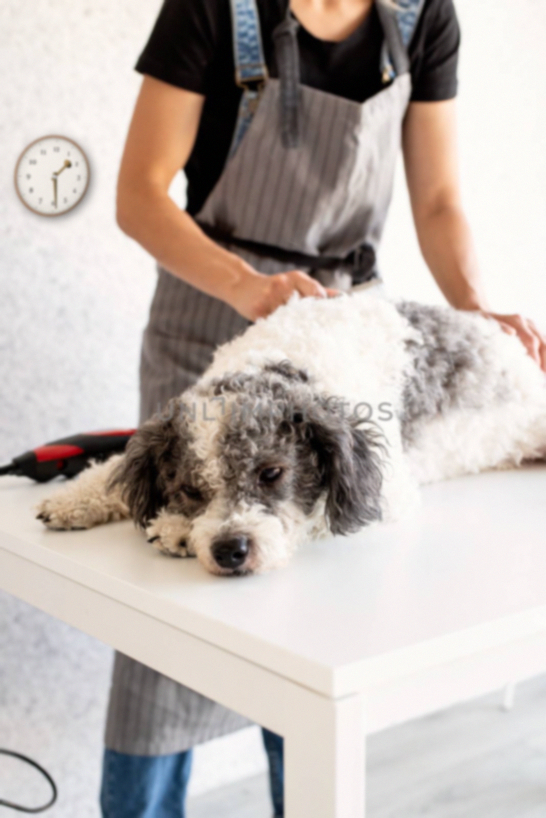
{"hour": 1, "minute": 29}
